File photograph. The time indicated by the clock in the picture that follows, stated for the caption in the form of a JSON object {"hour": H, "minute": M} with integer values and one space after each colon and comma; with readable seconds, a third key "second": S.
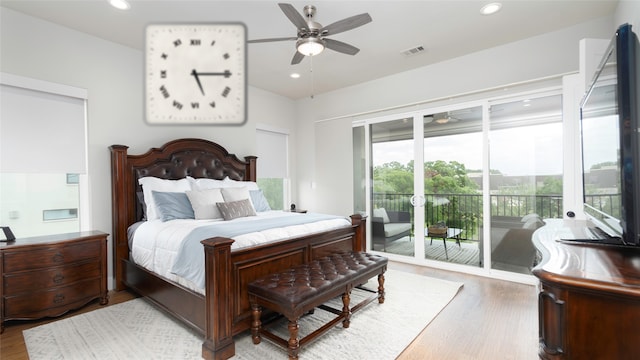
{"hour": 5, "minute": 15}
